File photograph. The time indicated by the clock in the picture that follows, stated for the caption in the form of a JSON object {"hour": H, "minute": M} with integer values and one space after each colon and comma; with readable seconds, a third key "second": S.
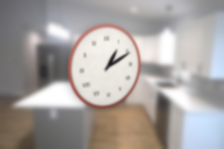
{"hour": 1, "minute": 11}
